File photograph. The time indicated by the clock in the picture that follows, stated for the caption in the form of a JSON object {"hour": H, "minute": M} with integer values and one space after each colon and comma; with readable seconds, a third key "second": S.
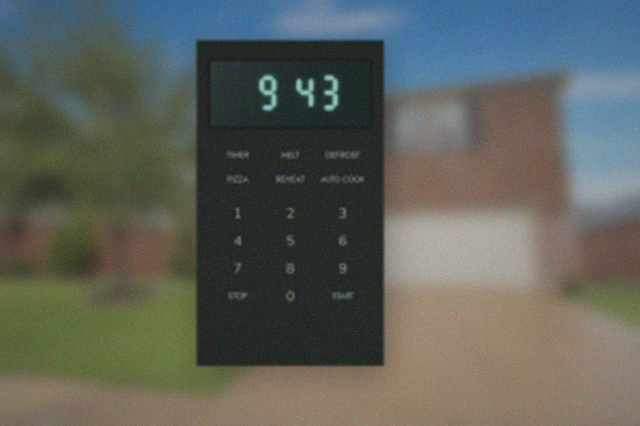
{"hour": 9, "minute": 43}
